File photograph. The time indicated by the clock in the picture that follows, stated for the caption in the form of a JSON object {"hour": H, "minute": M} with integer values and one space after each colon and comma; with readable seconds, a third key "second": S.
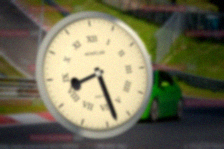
{"hour": 8, "minute": 28}
